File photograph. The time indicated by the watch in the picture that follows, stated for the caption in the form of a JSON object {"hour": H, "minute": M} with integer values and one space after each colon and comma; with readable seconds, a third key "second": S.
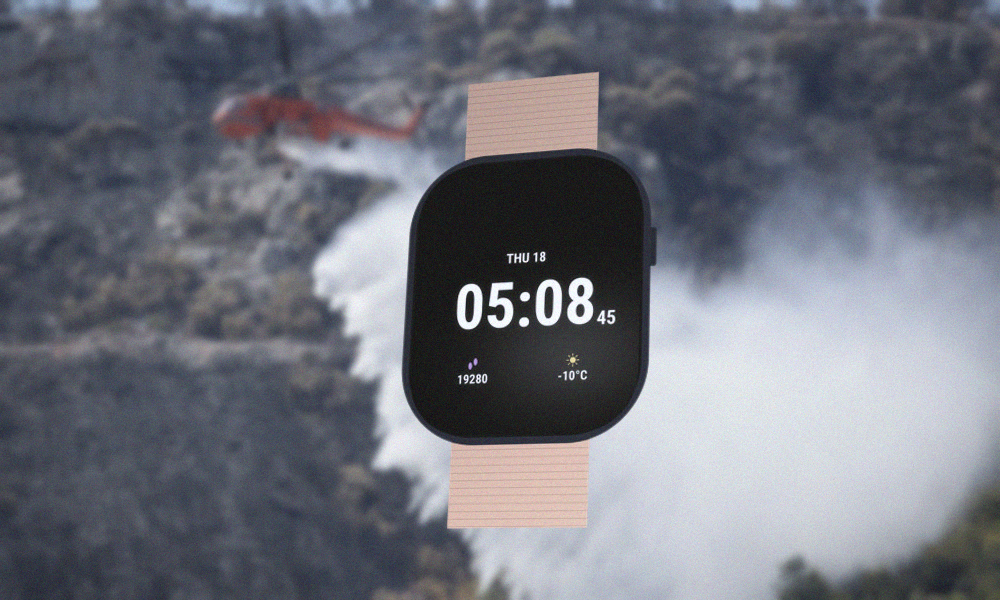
{"hour": 5, "minute": 8, "second": 45}
